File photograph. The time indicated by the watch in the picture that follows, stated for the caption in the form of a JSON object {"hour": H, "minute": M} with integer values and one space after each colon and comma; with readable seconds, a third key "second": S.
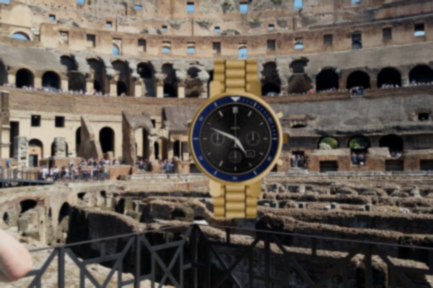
{"hour": 4, "minute": 49}
